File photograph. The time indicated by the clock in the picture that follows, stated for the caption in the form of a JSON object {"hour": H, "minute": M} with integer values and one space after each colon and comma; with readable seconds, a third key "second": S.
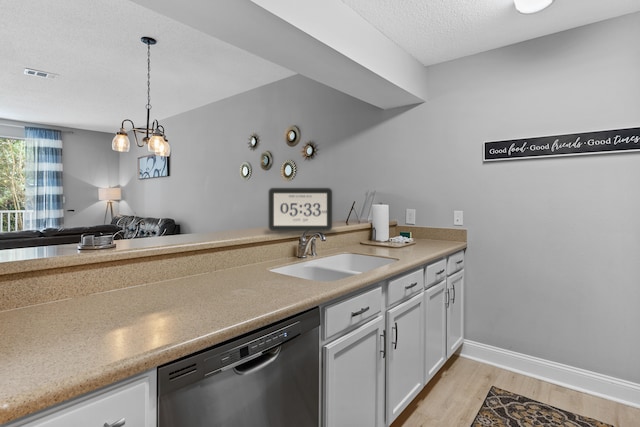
{"hour": 5, "minute": 33}
